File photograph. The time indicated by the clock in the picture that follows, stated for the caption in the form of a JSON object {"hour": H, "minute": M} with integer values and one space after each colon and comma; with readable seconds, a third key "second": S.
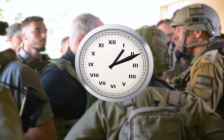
{"hour": 1, "minute": 11}
